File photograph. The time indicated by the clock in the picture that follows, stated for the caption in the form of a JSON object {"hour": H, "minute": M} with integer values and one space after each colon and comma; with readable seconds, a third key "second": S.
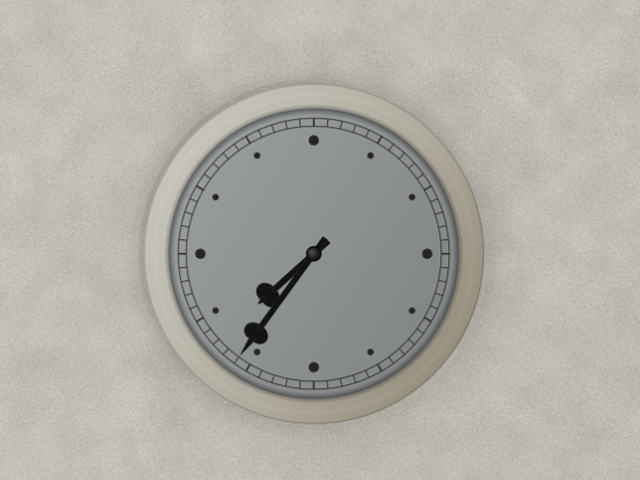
{"hour": 7, "minute": 36}
